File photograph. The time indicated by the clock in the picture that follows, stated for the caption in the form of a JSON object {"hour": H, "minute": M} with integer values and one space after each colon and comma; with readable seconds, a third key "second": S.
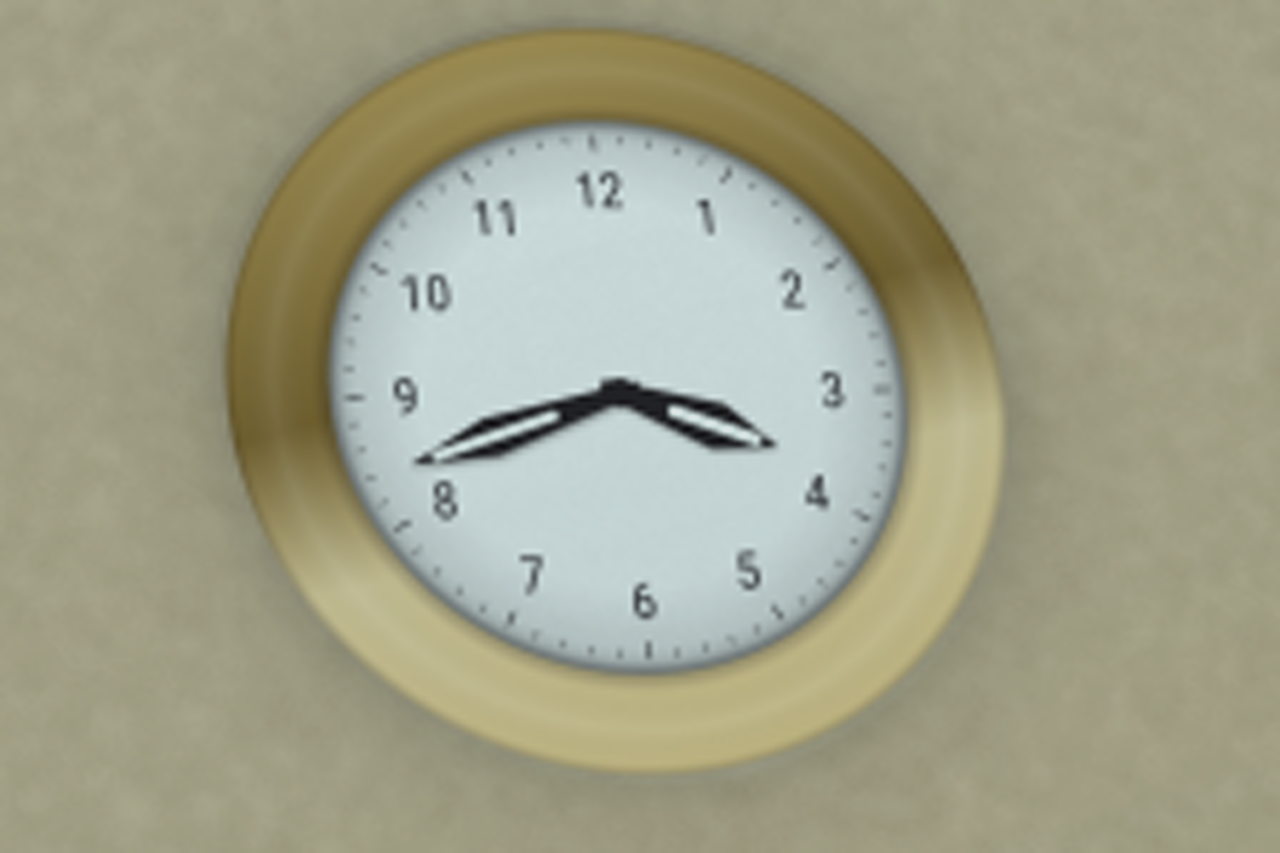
{"hour": 3, "minute": 42}
